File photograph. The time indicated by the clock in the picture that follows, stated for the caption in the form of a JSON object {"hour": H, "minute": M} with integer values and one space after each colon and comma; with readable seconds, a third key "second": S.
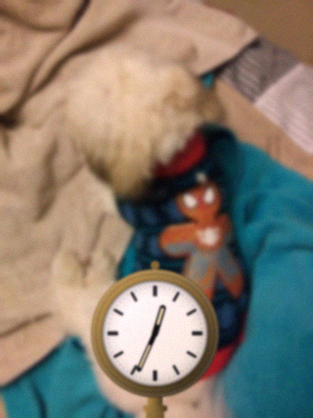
{"hour": 12, "minute": 34}
